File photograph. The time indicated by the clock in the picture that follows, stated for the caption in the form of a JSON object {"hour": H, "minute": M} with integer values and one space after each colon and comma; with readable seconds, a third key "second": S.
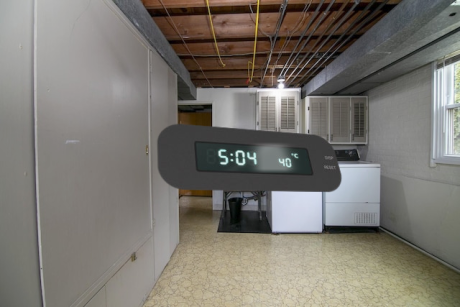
{"hour": 5, "minute": 4}
